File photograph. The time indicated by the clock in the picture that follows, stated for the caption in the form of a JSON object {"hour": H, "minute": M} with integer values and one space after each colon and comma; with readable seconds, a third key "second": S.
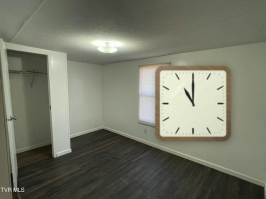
{"hour": 11, "minute": 0}
